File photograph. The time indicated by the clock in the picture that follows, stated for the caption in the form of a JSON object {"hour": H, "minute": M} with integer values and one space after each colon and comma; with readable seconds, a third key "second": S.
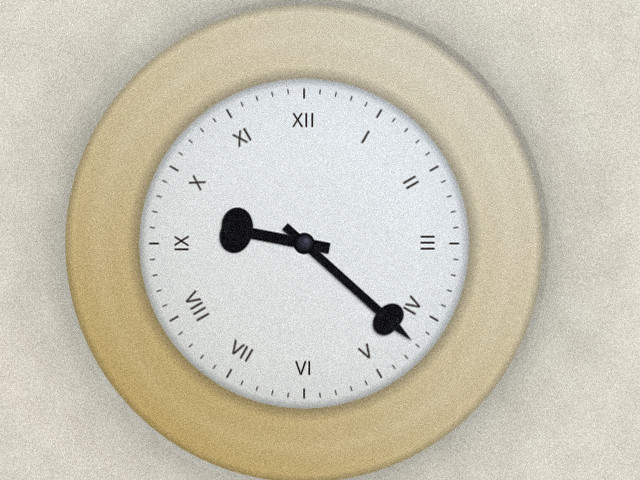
{"hour": 9, "minute": 22}
